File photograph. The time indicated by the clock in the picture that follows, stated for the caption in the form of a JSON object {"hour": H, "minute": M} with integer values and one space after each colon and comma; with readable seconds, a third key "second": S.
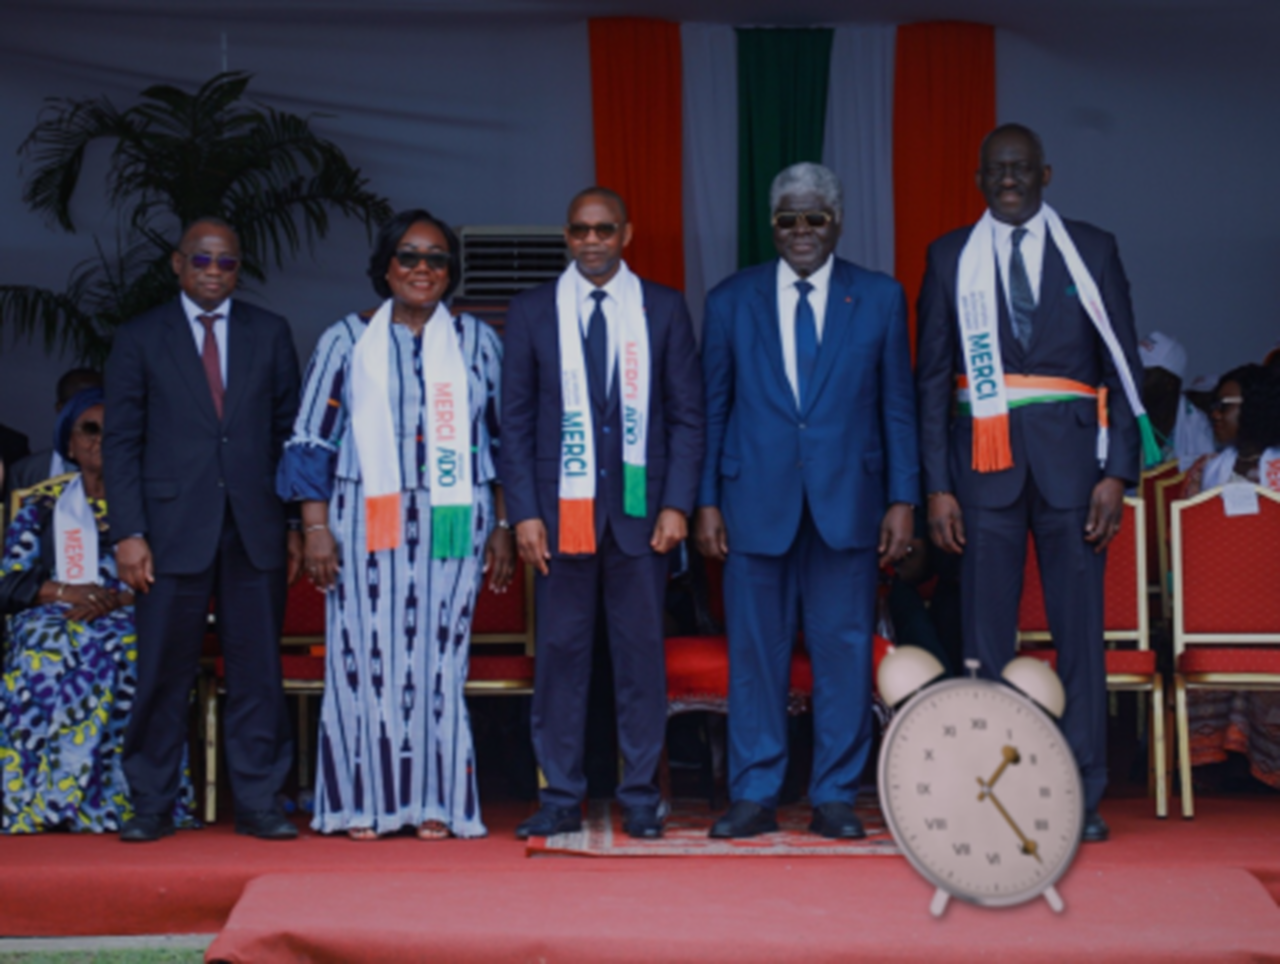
{"hour": 1, "minute": 24}
